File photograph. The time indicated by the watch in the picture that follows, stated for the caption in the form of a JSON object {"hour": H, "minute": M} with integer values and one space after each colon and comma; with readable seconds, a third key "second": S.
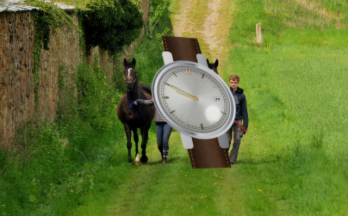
{"hour": 9, "minute": 50}
